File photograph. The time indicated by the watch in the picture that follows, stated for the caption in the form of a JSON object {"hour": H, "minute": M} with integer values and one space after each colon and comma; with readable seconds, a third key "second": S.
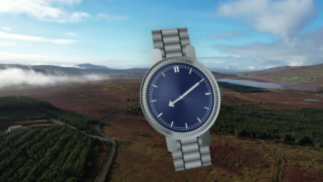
{"hour": 8, "minute": 10}
